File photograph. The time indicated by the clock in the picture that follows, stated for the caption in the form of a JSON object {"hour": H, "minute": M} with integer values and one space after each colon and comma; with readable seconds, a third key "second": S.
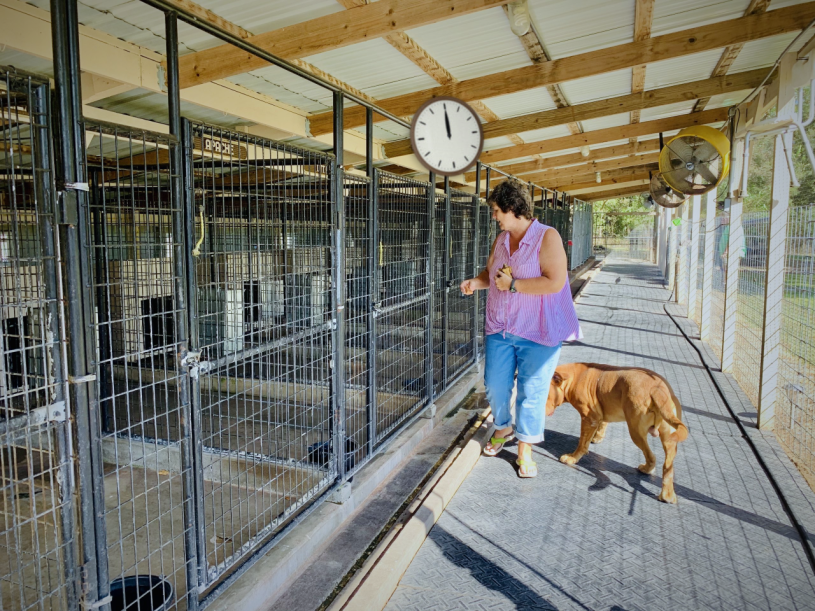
{"hour": 12, "minute": 0}
